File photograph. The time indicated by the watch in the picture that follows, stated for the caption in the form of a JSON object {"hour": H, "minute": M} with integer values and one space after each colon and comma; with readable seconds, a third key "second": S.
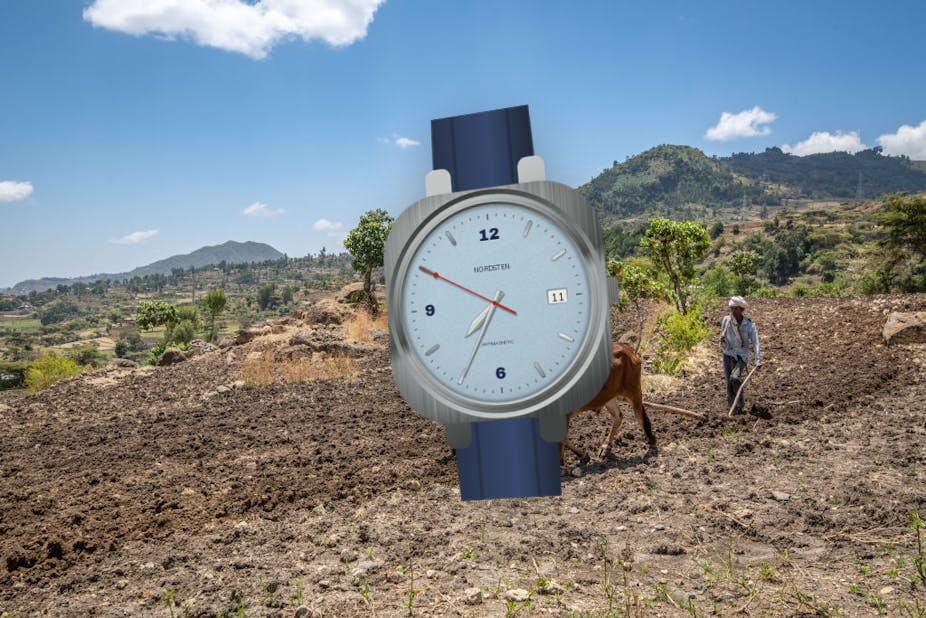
{"hour": 7, "minute": 34, "second": 50}
